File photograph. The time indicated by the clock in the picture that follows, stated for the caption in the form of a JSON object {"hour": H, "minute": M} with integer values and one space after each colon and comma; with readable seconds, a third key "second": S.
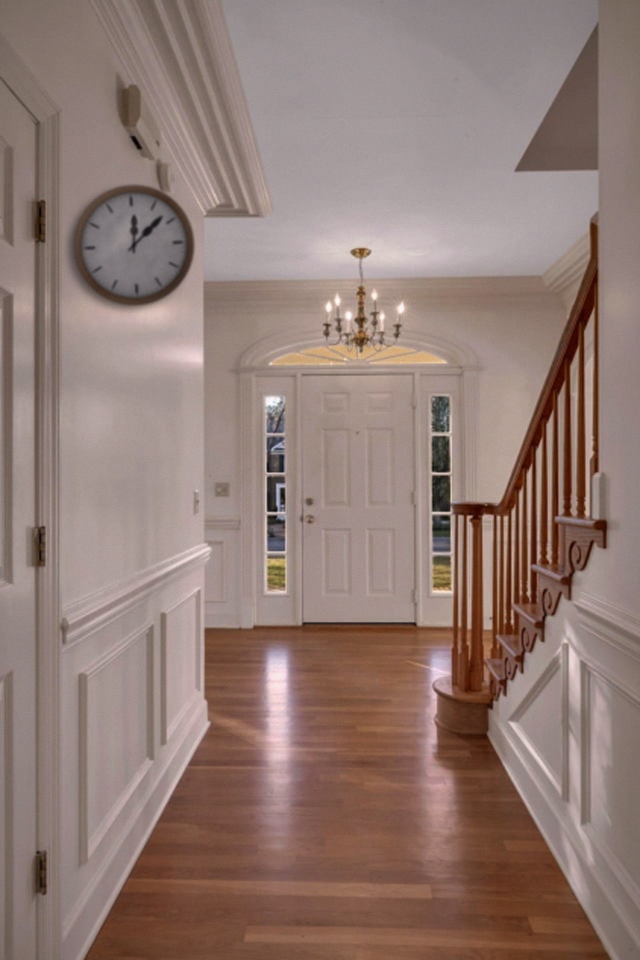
{"hour": 12, "minute": 8}
